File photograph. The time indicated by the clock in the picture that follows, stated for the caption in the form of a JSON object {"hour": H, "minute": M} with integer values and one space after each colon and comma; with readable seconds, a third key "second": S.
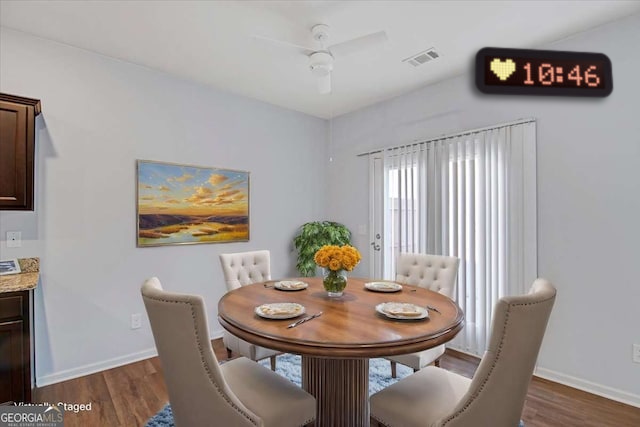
{"hour": 10, "minute": 46}
